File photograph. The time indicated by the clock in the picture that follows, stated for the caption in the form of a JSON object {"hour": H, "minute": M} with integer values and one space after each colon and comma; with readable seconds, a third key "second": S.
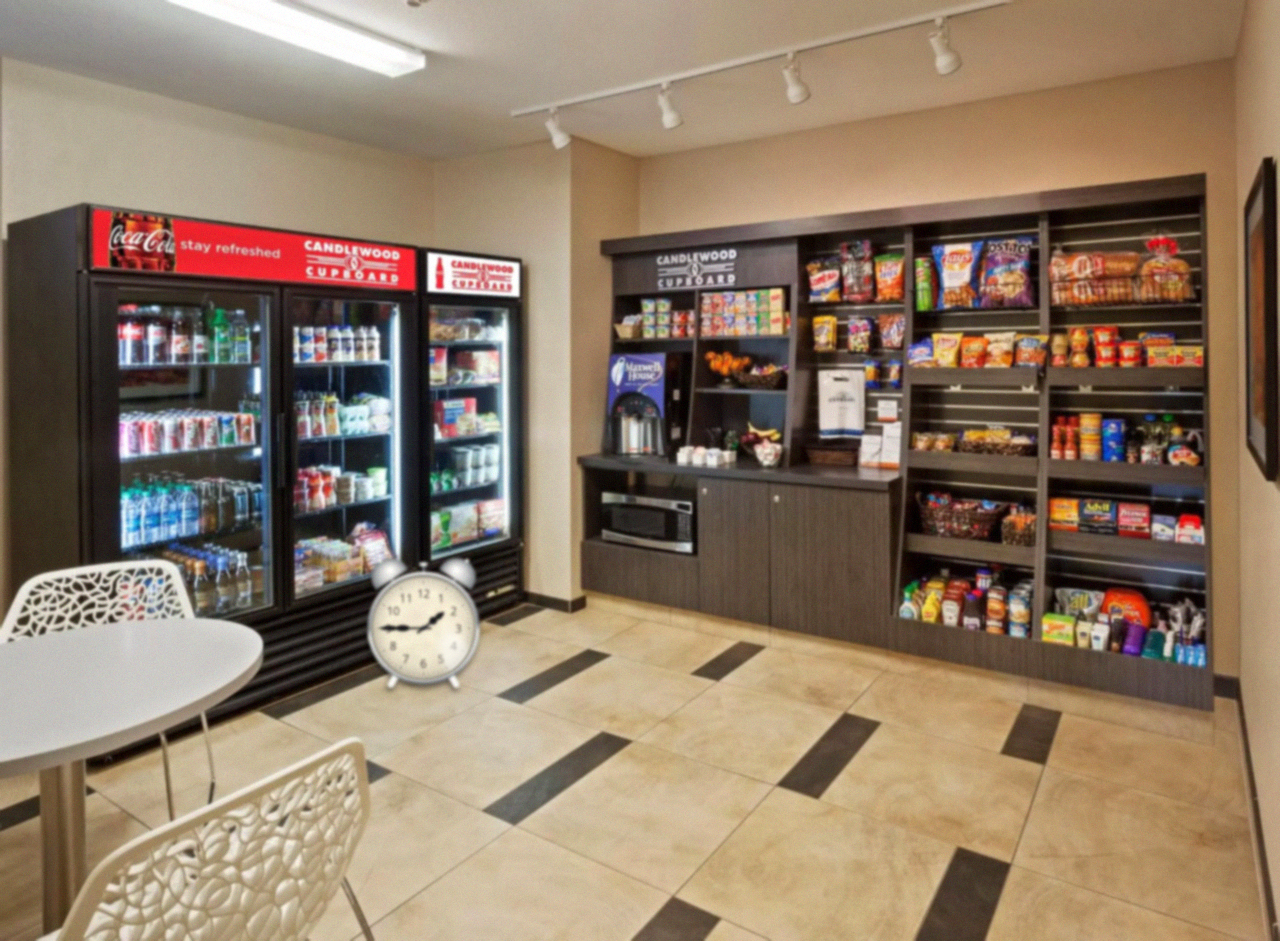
{"hour": 1, "minute": 45}
